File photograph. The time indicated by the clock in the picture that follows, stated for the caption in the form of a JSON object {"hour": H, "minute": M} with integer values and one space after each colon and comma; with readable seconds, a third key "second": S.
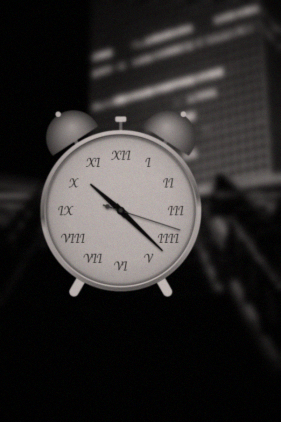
{"hour": 10, "minute": 22, "second": 18}
